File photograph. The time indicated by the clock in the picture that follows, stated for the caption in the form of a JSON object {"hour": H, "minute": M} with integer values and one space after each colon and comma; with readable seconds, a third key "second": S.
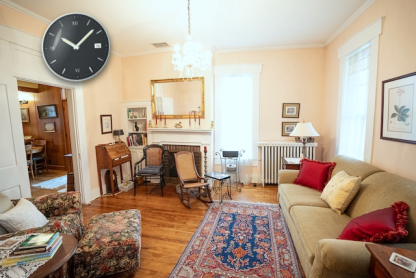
{"hour": 10, "minute": 8}
